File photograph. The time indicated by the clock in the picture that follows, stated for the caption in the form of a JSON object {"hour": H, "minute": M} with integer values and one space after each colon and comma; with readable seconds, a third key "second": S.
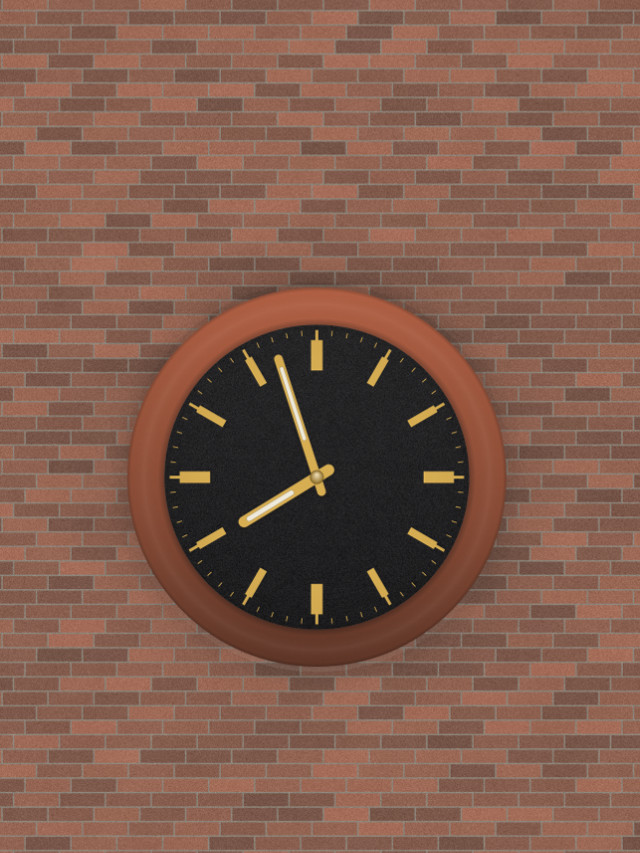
{"hour": 7, "minute": 57}
